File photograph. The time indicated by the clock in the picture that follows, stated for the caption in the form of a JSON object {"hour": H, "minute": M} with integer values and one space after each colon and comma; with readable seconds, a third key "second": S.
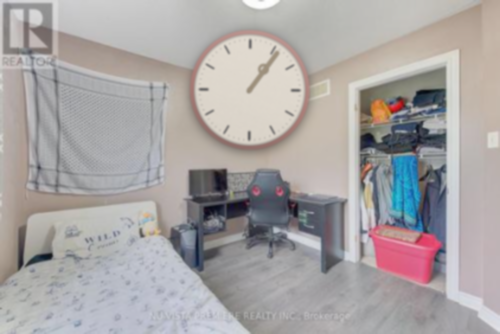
{"hour": 1, "minute": 6}
